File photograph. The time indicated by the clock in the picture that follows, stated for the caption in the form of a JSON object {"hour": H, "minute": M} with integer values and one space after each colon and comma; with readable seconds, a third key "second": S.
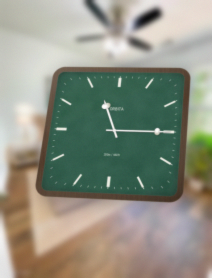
{"hour": 11, "minute": 15}
